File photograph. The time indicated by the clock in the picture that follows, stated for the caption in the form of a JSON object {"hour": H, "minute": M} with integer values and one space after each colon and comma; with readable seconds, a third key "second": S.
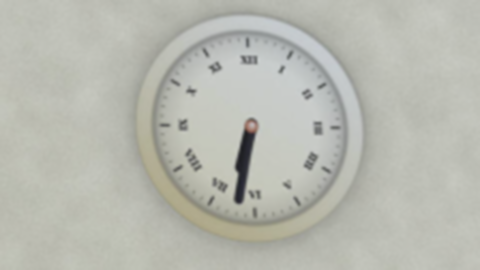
{"hour": 6, "minute": 32}
